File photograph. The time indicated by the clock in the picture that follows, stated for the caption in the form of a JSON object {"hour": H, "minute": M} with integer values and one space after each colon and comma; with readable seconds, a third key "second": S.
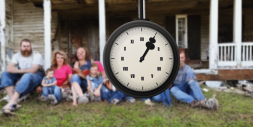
{"hour": 1, "minute": 5}
